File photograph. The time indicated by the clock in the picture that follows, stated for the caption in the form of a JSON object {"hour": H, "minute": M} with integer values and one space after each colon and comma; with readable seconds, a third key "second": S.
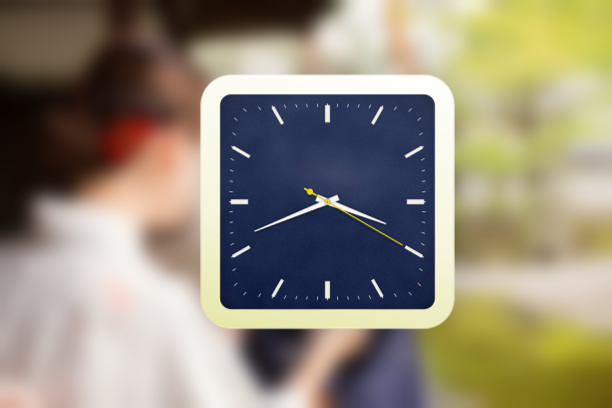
{"hour": 3, "minute": 41, "second": 20}
